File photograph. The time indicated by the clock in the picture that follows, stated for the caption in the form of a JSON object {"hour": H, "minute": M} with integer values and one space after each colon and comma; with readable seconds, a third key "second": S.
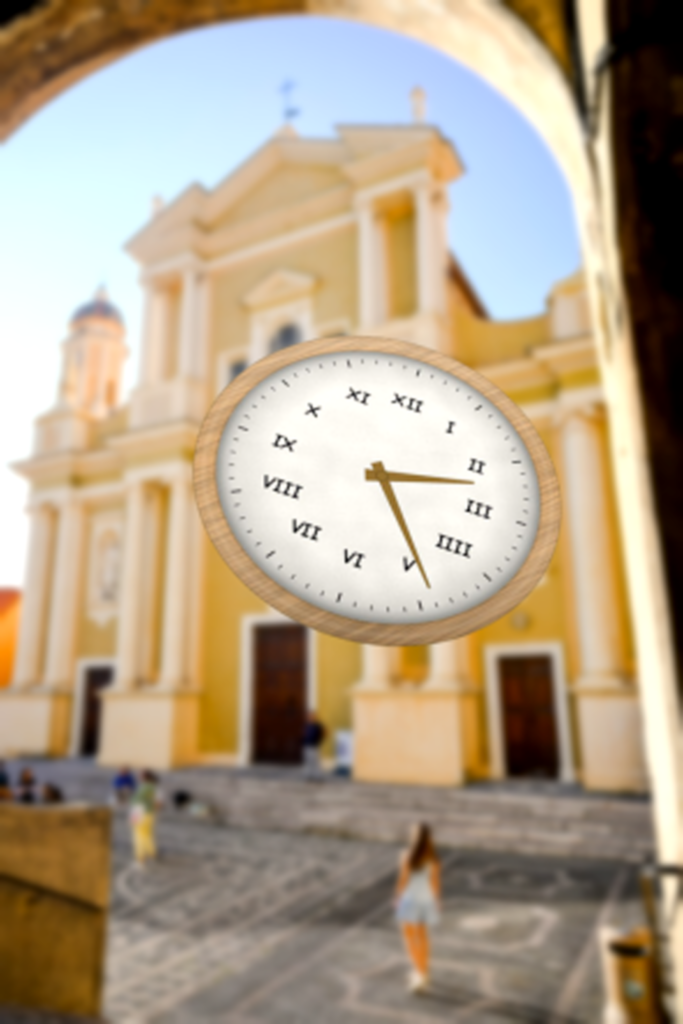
{"hour": 2, "minute": 24}
